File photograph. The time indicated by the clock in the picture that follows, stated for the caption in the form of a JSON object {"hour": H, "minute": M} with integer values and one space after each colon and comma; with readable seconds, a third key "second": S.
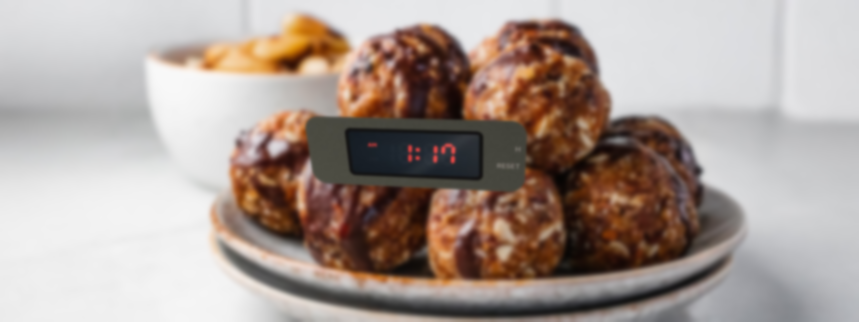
{"hour": 1, "minute": 17}
